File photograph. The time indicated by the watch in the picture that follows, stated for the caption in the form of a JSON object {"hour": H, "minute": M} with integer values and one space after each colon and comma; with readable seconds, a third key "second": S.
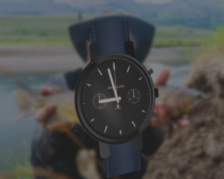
{"hour": 8, "minute": 58}
